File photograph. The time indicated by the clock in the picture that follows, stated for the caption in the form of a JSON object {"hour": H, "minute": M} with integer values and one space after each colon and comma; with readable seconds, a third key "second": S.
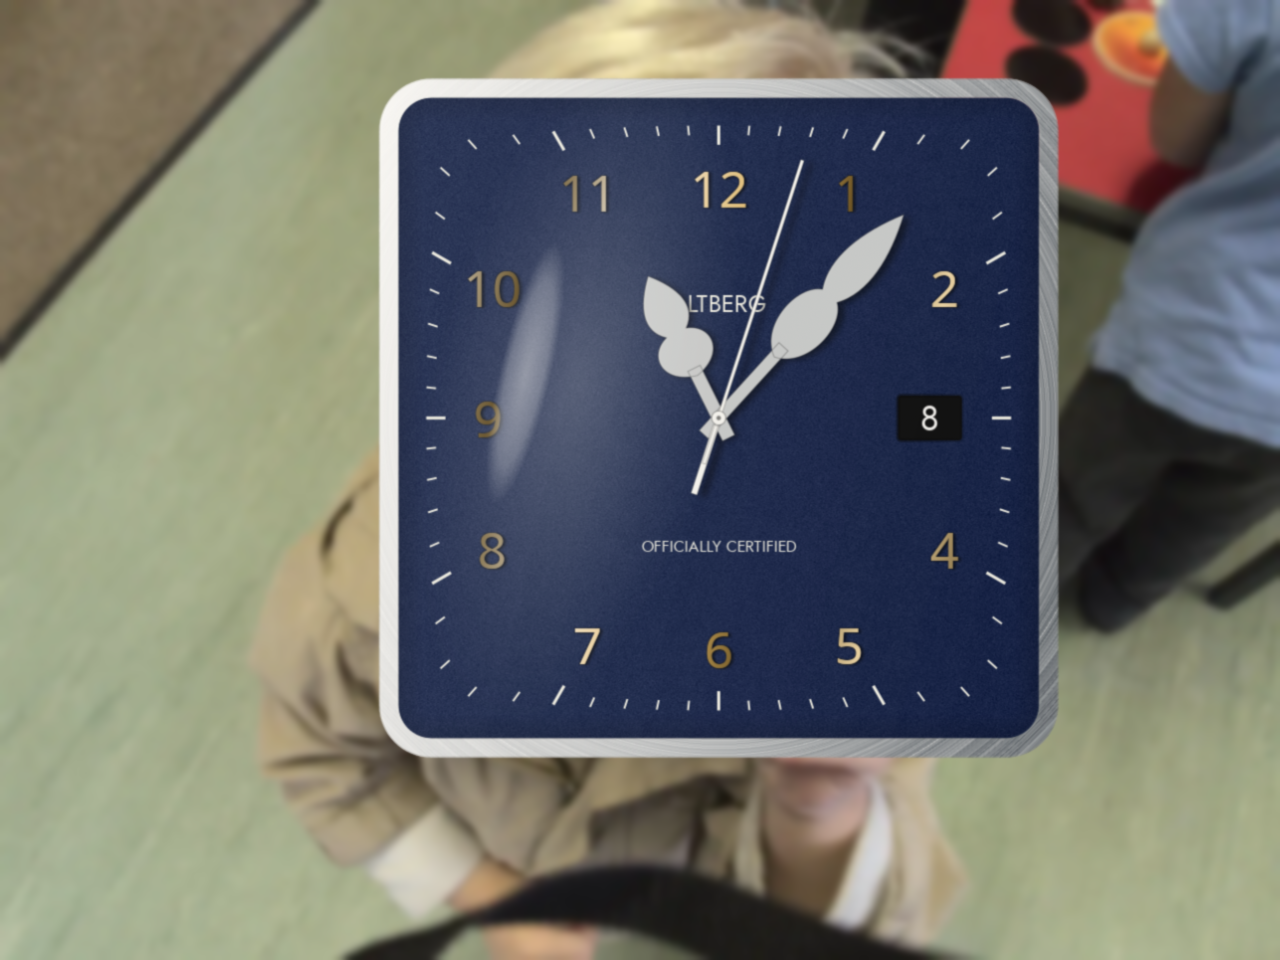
{"hour": 11, "minute": 7, "second": 3}
